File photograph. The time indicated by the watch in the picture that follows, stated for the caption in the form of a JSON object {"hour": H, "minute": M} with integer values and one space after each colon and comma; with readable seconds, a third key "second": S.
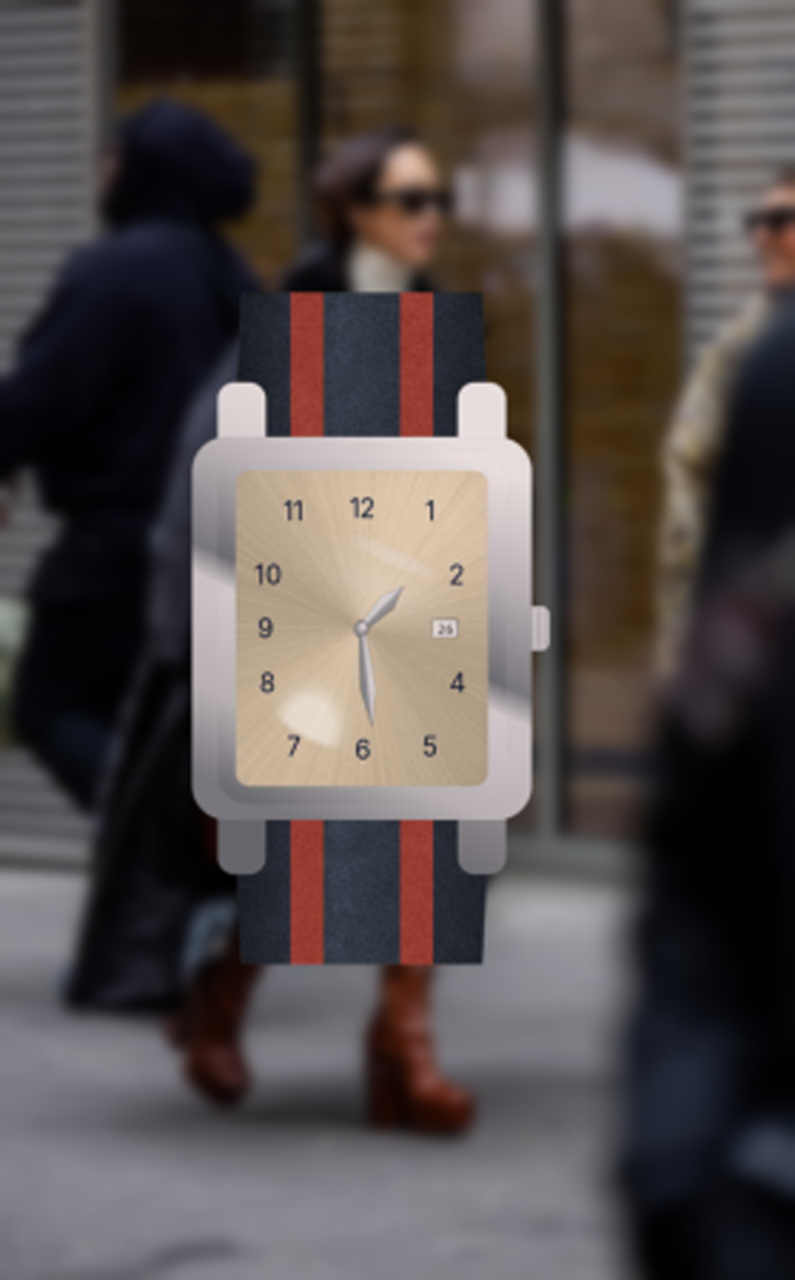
{"hour": 1, "minute": 29}
